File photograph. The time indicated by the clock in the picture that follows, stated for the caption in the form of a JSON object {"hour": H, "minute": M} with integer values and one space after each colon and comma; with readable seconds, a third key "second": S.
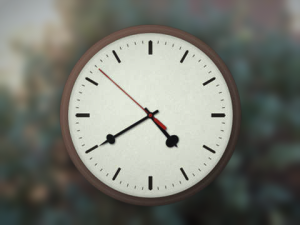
{"hour": 4, "minute": 39, "second": 52}
